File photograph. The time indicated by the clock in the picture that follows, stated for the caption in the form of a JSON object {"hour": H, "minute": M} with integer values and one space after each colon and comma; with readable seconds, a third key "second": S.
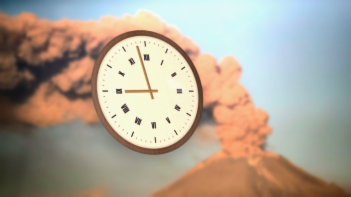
{"hour": 8, "minute": 58}
